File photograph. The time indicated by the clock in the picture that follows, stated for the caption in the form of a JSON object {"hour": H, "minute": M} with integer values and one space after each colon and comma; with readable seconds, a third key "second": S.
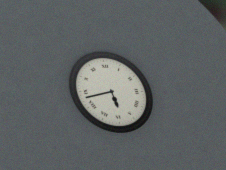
{"hour": 5, "minute": 43}
